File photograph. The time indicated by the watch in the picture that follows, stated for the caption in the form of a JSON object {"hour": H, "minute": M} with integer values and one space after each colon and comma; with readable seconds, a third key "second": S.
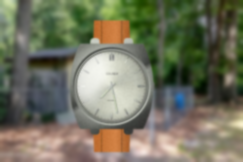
{"hour": 7, "minute": 28}
